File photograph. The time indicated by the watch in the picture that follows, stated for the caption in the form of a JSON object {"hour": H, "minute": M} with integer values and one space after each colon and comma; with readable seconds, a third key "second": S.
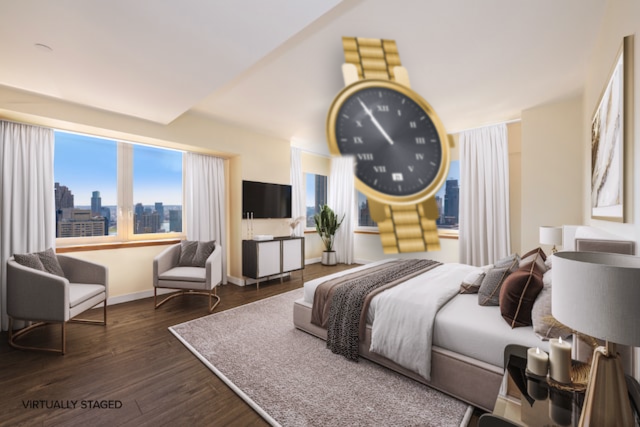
{"hour": 10, "minute": 55}
